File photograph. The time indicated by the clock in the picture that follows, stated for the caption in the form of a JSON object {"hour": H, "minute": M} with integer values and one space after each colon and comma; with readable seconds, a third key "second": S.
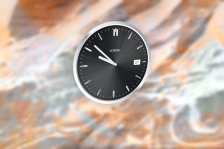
{"hour": 9, "minute": 52}
